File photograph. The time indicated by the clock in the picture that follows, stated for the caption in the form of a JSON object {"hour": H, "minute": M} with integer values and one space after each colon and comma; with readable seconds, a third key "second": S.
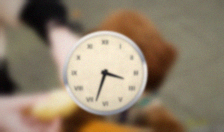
{"hour": 3, "minute": 33}
